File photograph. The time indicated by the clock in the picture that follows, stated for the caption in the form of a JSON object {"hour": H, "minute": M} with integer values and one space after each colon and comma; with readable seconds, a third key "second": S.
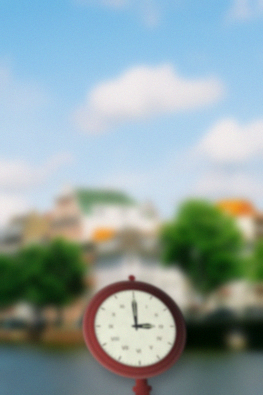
{"hour": 3, "minute": 0}
